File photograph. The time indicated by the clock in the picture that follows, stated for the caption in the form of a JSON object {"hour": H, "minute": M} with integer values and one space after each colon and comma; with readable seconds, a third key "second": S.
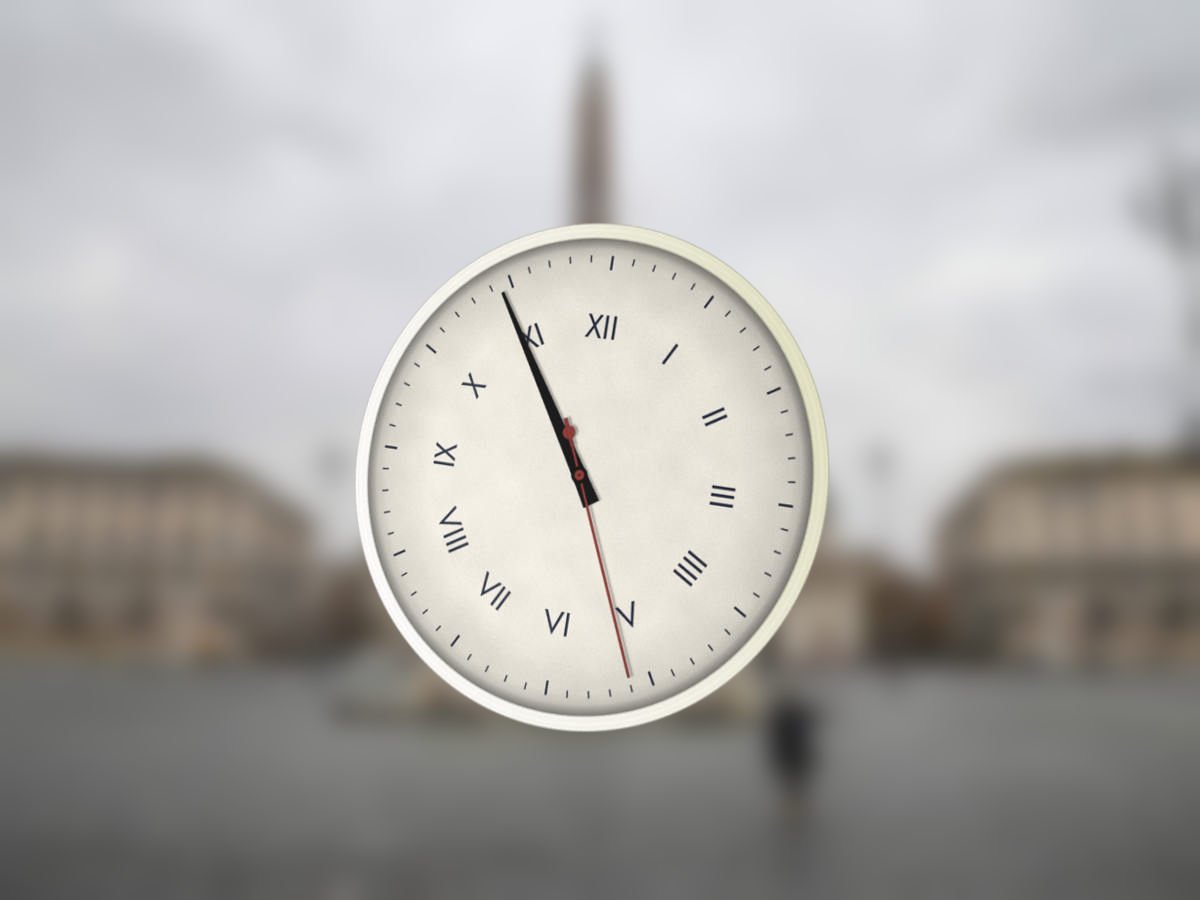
{"hour": 10, "minute": 54, "second": 26}
